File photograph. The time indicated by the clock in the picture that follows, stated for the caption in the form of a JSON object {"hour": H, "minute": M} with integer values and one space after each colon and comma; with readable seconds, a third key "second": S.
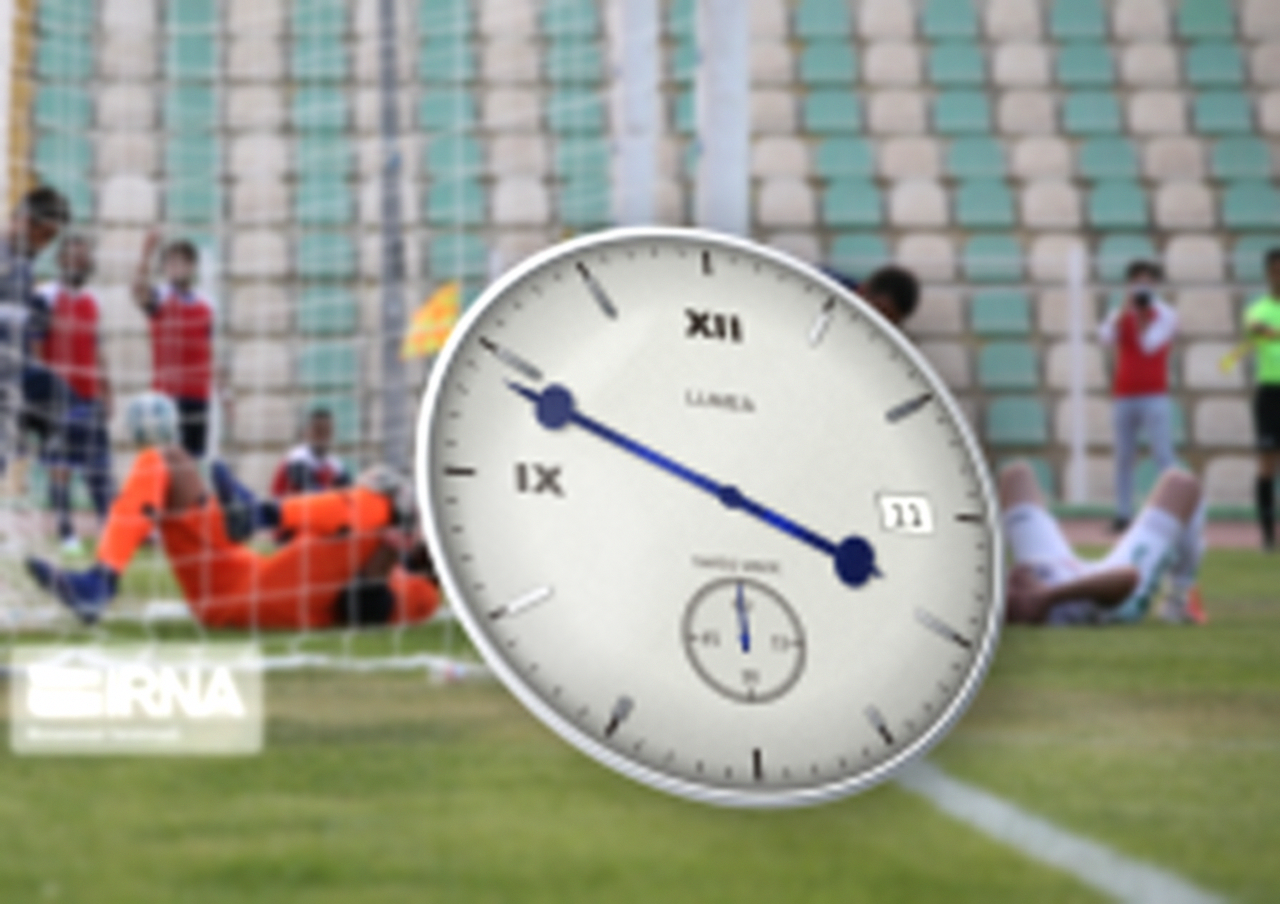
{"hour": 3, "minute": 49}
